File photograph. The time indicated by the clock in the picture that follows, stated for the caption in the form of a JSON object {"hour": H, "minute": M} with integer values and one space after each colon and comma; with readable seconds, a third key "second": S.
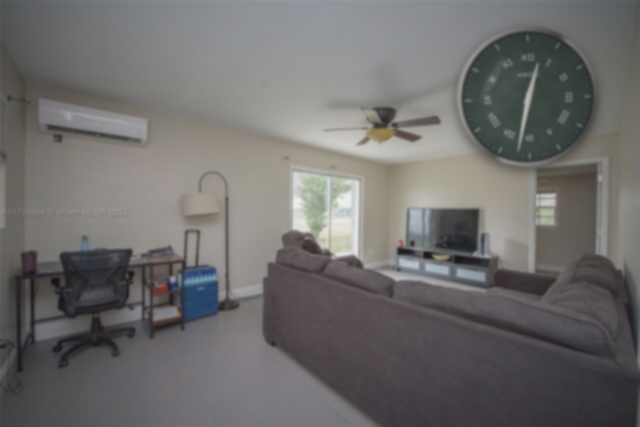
{"hour": 12, "minute": 32}
